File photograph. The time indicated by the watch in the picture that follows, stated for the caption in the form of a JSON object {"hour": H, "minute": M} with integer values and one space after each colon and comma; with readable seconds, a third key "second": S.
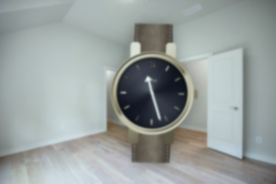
{"hour": 11, "minute": 27}
